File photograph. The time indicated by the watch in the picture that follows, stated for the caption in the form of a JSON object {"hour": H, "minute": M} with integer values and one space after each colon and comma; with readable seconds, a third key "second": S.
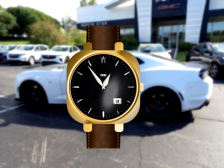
{"hour": 12, "minute": 54}
